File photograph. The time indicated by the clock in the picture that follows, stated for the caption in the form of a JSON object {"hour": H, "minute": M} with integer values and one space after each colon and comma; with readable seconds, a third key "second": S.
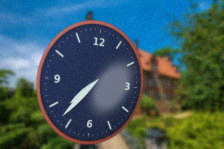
{"hour": 7, "minute": 37}
